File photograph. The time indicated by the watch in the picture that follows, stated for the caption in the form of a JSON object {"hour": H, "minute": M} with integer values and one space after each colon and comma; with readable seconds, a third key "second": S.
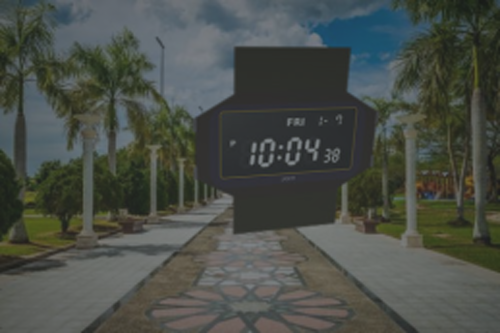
{"hour": 10, "minute": 4, "second": 38}
